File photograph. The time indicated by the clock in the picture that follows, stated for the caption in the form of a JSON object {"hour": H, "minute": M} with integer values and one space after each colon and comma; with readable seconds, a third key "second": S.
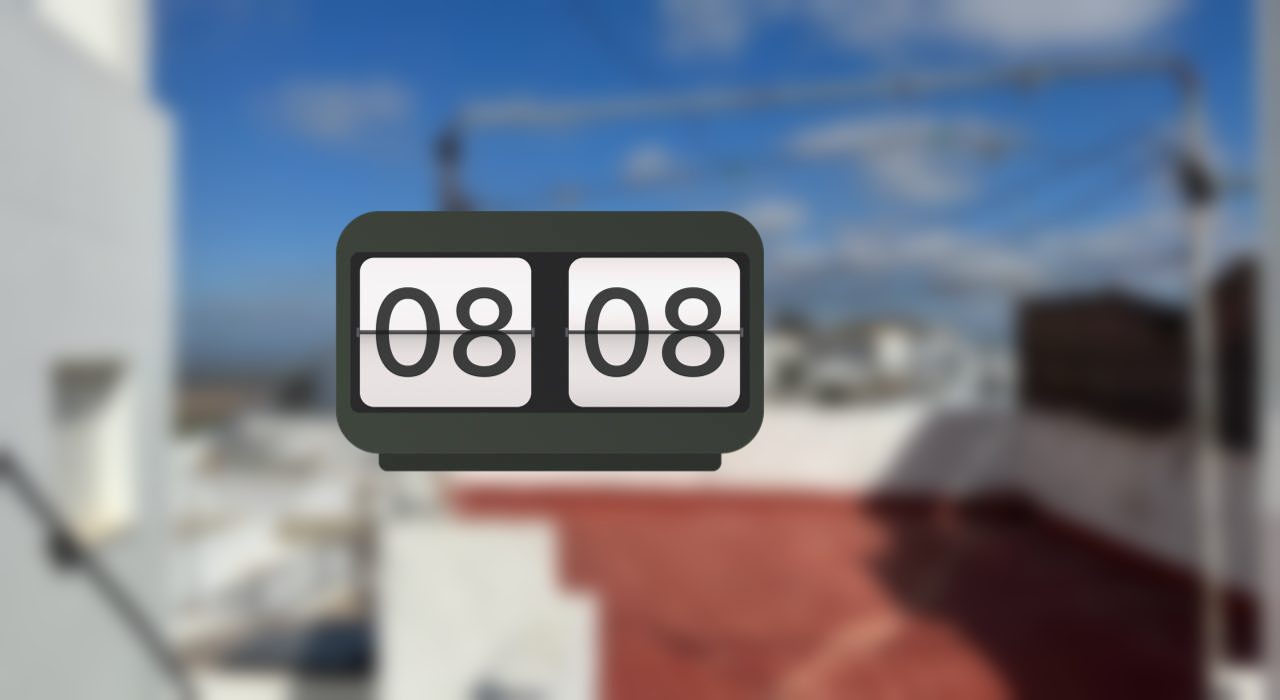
{"hour": 8, "minute": 8}
